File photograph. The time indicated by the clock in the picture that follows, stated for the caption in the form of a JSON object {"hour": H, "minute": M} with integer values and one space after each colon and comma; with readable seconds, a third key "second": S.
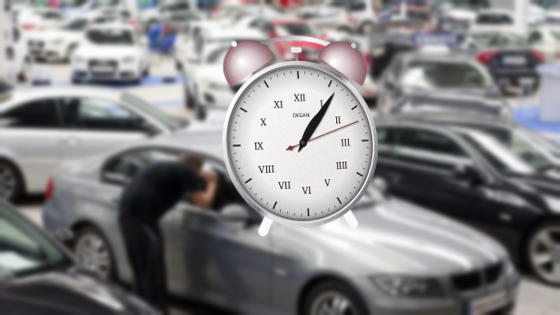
{"hour": 1, "minute": 6, "second": 12}
